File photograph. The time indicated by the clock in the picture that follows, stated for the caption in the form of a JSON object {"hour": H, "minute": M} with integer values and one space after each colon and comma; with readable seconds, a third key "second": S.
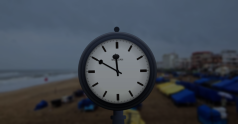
{"hour": 11, "minute": 50}
